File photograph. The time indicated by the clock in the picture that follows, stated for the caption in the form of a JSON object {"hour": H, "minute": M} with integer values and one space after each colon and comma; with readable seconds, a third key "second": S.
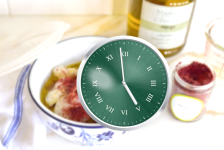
{"hour": 4, "minute": 59}
